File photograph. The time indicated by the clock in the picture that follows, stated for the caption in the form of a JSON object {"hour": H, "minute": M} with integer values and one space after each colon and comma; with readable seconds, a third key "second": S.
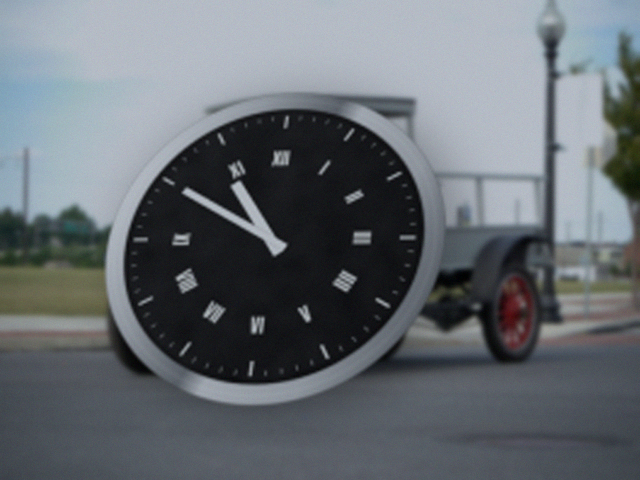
{"hour": 10, "minute": 50}
